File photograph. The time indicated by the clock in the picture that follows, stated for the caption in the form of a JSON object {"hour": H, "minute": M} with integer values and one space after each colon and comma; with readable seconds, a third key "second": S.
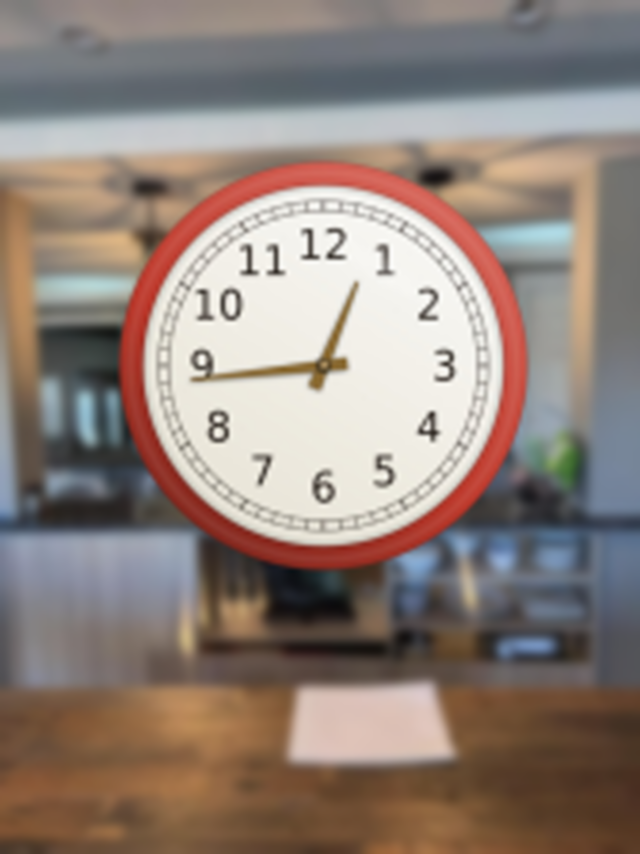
{"hour": 12, "minute": 44}
